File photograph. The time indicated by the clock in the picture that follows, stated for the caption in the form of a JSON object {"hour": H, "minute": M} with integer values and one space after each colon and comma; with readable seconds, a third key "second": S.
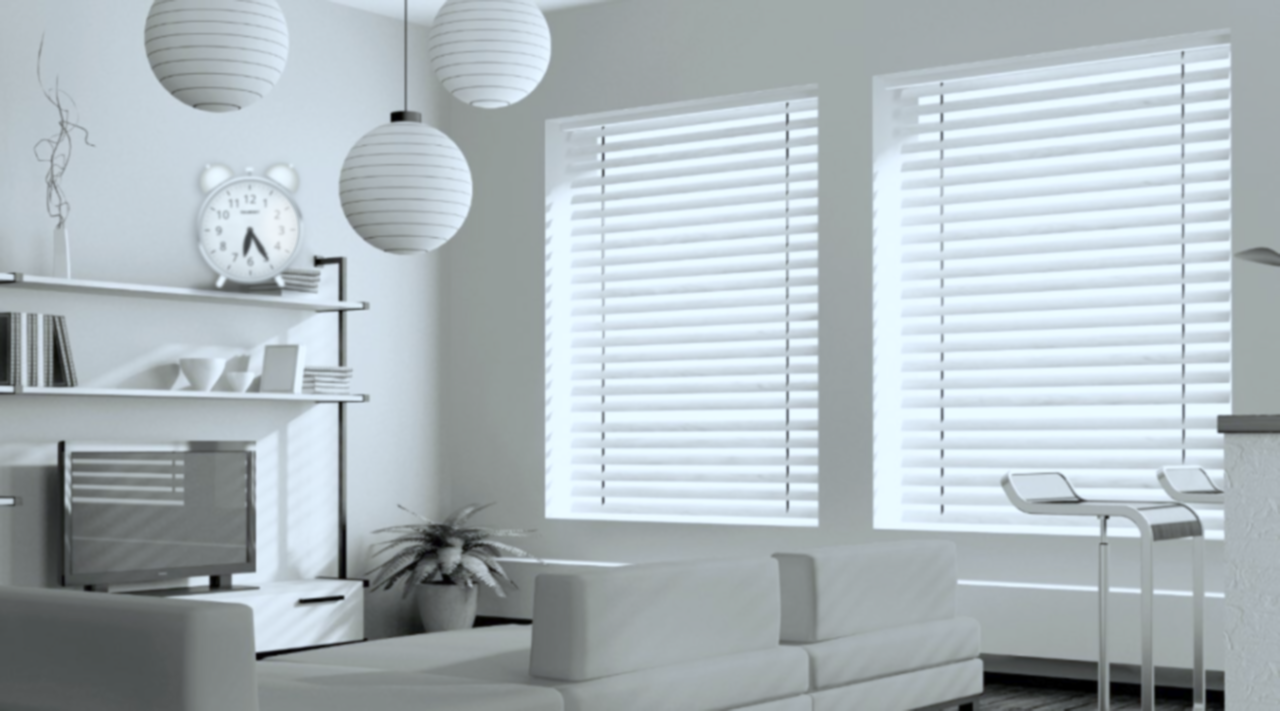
{"hour": 6, "minute": 25}
